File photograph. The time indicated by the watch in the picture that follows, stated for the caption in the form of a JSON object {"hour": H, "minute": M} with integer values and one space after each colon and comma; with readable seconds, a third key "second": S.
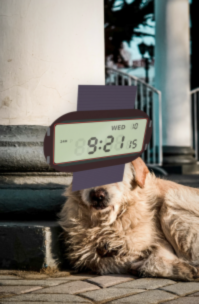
{"hour": 9, "minute": 21, "second": 15}
